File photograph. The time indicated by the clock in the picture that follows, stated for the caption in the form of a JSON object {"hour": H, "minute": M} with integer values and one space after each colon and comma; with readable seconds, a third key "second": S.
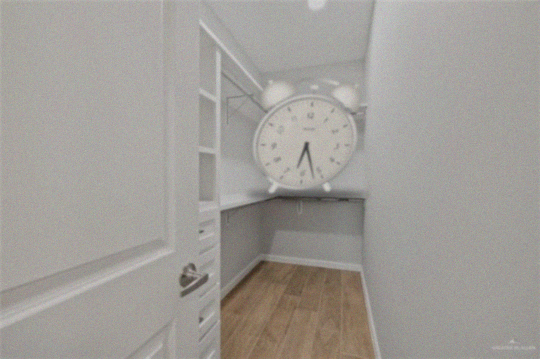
{"hour": 6, "minute": 27}
